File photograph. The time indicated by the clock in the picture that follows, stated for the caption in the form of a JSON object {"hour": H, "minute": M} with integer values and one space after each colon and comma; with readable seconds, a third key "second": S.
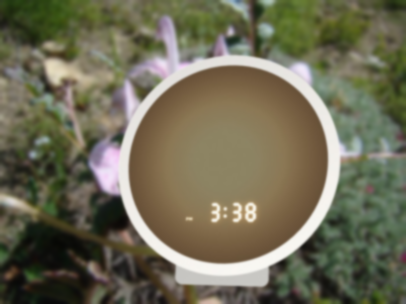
{"hour": 3, "minute": 38}
